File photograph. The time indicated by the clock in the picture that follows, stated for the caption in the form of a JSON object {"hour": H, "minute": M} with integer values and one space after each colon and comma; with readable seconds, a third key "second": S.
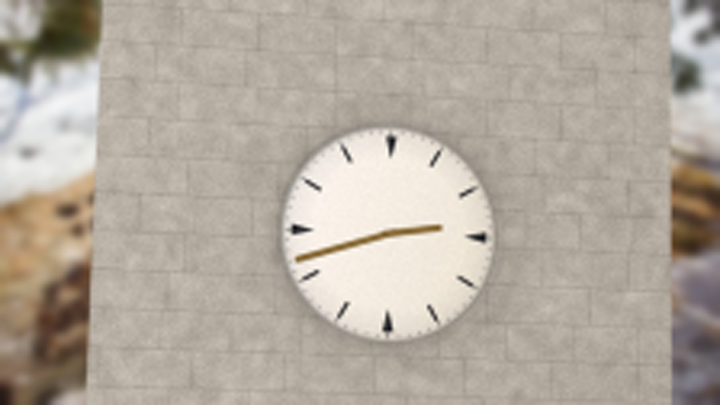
{"hour": 2, "minute": 42}
